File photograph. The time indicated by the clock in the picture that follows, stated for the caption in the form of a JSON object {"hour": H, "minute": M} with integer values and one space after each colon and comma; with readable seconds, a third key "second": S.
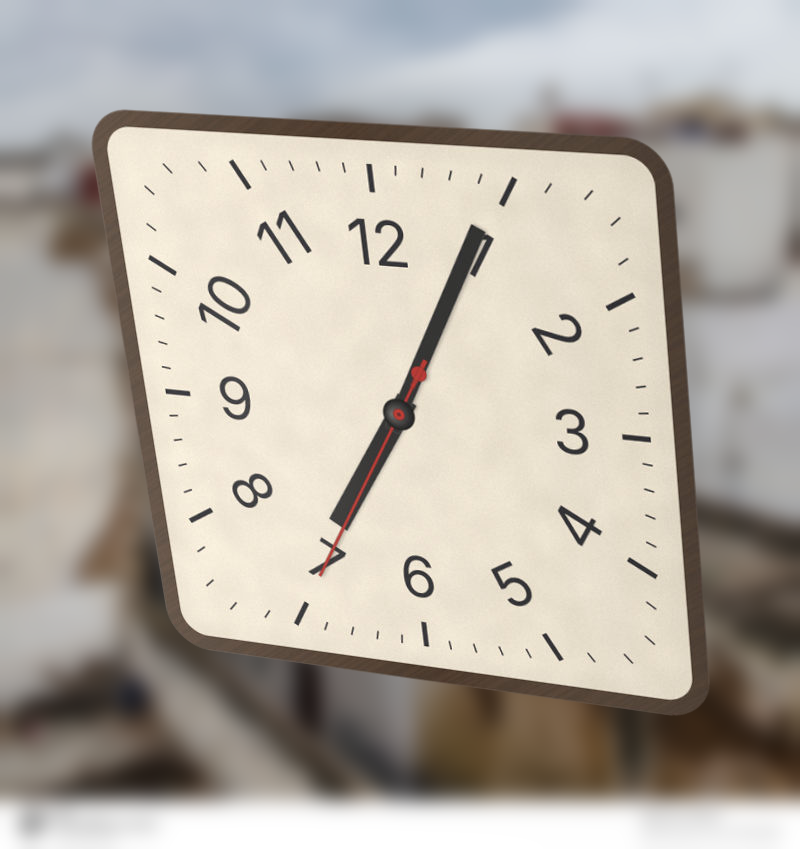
{"hour": 7, "minute": 4, "second": 35}
